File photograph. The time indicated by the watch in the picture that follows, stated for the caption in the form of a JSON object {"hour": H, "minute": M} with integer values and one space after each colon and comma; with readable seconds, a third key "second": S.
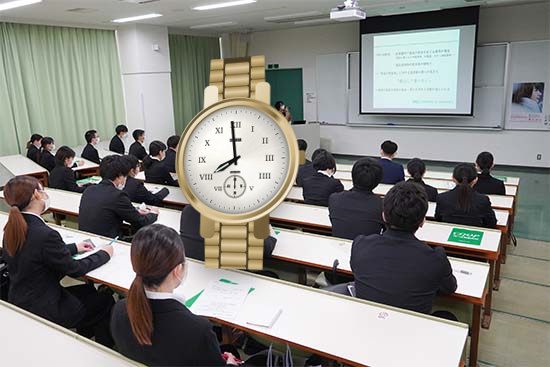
{"hour": 7, "minute": 59}
